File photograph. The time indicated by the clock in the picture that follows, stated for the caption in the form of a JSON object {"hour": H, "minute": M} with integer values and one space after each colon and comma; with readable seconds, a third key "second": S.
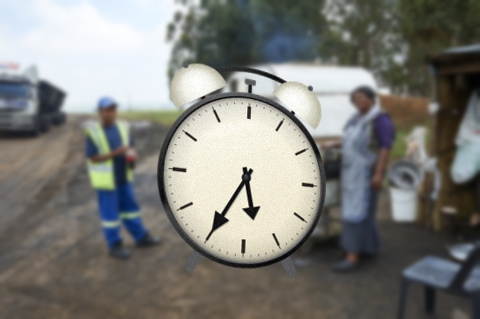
{"hour": 5, "minute": 35}
